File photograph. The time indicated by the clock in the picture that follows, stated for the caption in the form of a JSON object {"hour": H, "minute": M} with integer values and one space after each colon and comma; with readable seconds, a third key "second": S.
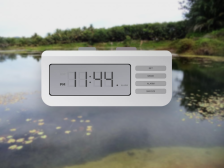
{"hour": 11, "minute": 44}
